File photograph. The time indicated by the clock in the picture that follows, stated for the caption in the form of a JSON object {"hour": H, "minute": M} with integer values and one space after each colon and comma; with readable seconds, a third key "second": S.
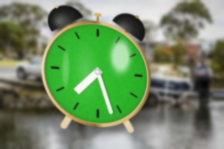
{"hour": 7, "minute": 27}
